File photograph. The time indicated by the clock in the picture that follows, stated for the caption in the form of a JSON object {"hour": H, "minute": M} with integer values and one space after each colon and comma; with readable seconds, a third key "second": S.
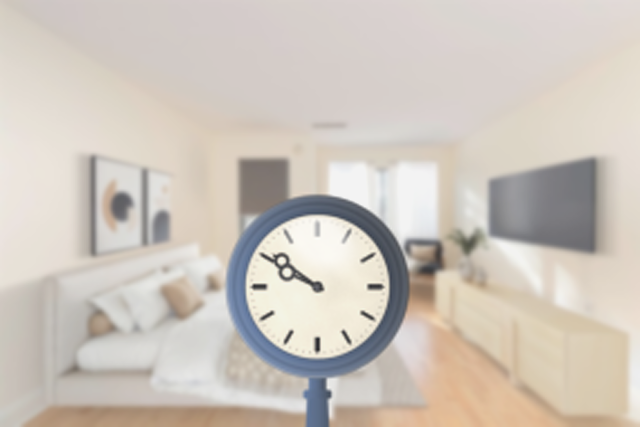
{"hour": 9, "minute": 51}
